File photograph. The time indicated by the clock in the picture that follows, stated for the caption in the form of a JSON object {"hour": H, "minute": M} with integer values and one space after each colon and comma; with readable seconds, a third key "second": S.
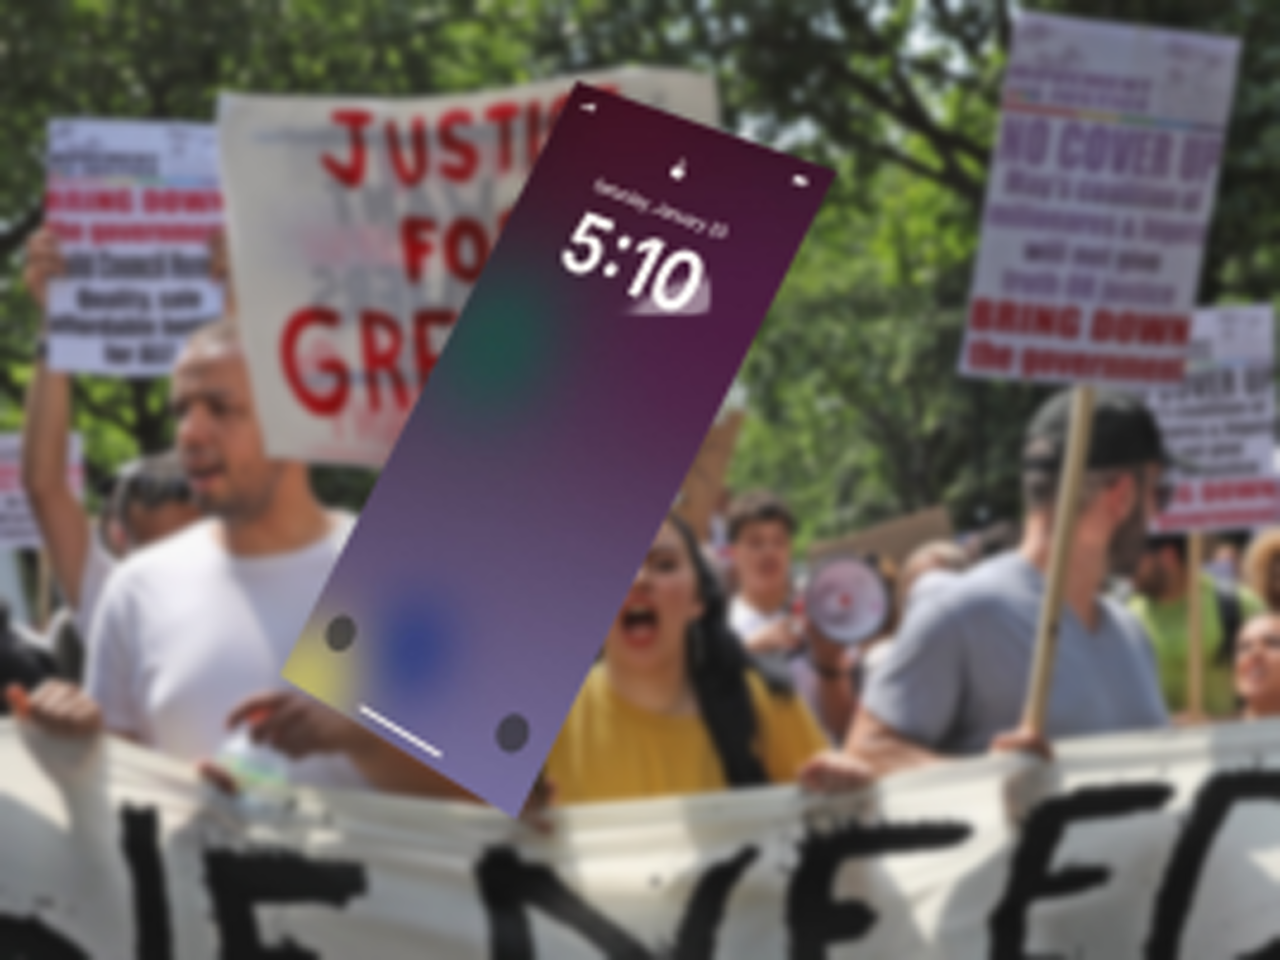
{"hour": 5, "minute": 10}
